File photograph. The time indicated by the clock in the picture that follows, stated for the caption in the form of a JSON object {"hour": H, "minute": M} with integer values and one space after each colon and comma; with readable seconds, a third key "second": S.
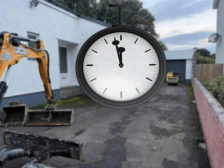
{"hour": 11, "minute": 58}
